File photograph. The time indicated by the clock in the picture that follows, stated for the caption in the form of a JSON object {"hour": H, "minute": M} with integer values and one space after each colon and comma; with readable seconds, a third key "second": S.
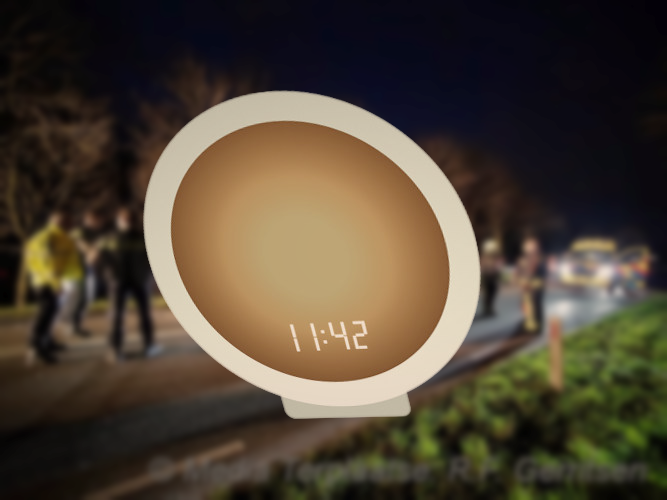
{"hour": 11, "minute": 42}
